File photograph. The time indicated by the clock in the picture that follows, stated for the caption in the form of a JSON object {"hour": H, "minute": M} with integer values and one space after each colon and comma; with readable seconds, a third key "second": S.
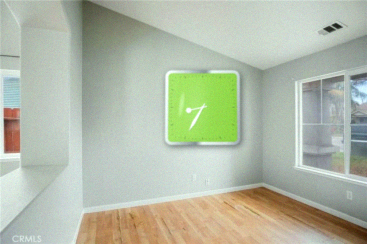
{"hour": 8, "minute": 35}
